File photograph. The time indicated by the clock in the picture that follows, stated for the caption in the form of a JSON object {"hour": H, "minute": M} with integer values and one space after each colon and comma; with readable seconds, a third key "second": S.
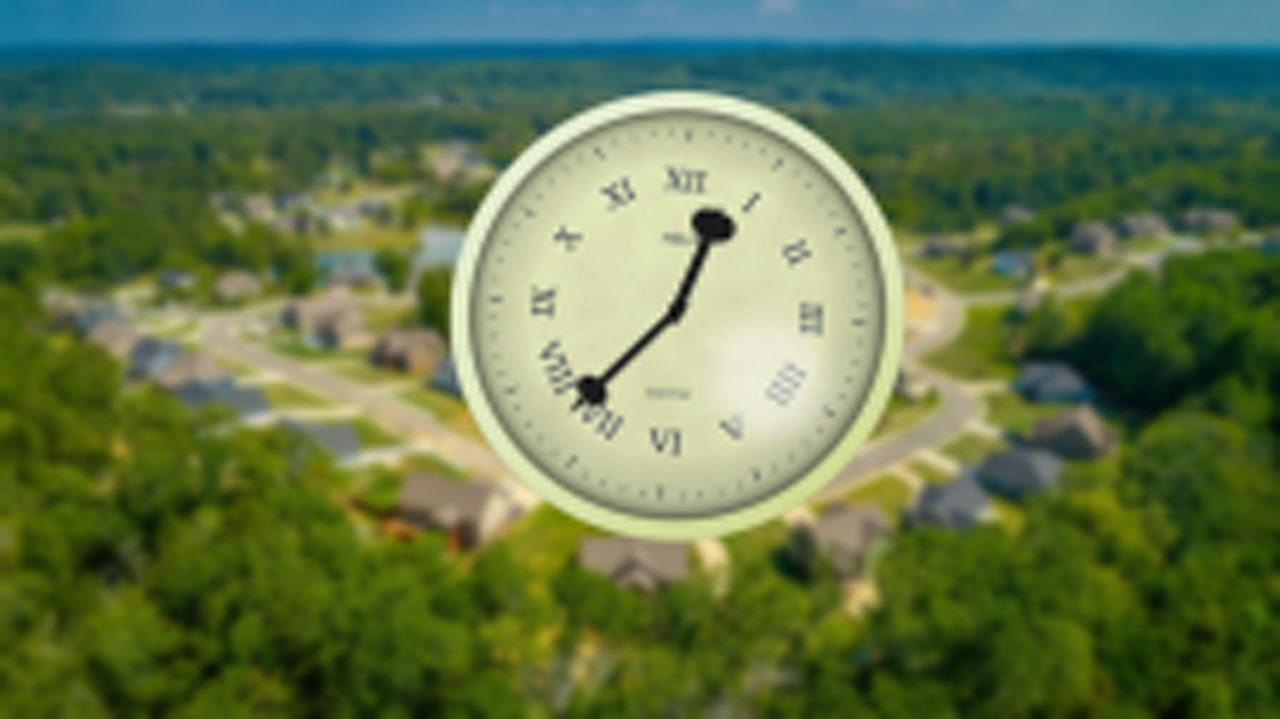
{"hour": 12, "minute": 37}
